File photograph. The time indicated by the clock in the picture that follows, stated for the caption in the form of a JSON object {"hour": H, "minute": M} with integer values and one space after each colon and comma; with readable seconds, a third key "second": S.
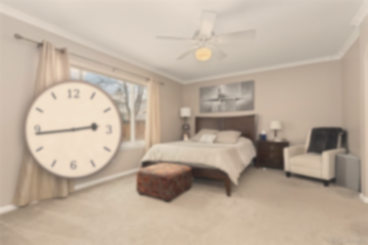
{"hour": 2, "minute": 44}
